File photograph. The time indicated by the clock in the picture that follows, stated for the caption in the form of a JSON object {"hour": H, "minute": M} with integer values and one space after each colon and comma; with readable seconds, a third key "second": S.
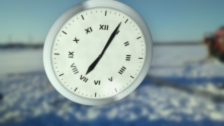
{"hour": 7, "minute": 4}
